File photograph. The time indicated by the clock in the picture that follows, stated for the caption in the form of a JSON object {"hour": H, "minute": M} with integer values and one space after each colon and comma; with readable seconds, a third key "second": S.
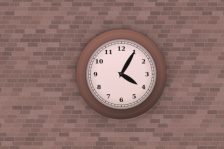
{"hour": 4, "minute": 5}
